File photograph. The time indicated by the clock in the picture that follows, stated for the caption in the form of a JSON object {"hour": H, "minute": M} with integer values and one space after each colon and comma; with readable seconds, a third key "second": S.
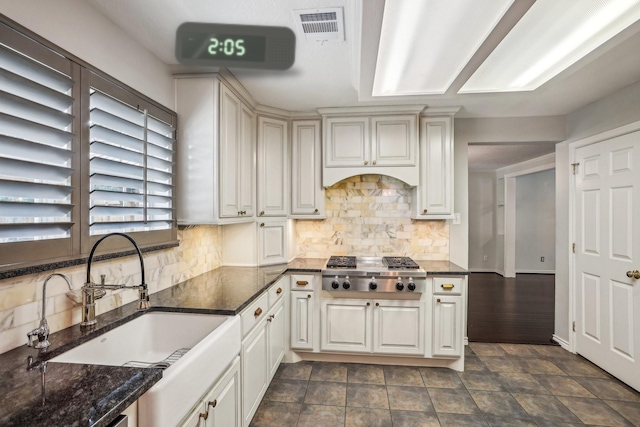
{"hour": 2, "minute": 5}
